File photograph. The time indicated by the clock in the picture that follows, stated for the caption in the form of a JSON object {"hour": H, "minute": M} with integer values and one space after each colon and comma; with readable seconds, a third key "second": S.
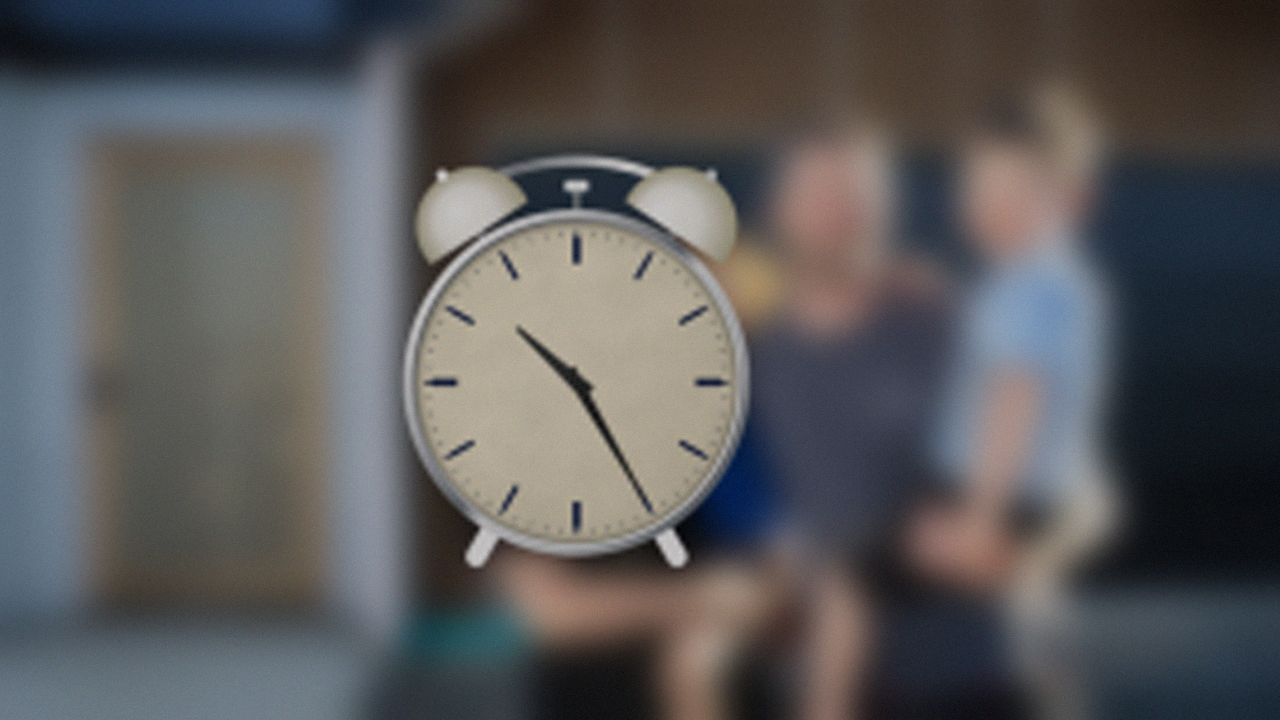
{"hour": 10, "minute": 25}
